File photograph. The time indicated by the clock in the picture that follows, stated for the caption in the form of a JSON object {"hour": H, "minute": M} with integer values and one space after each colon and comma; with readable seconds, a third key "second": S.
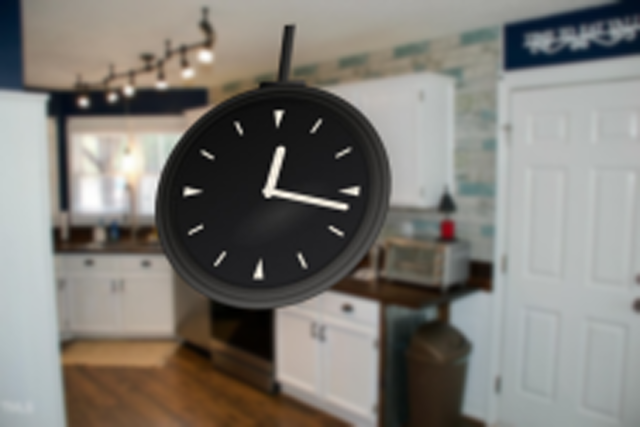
{"hour": 12, "minute": 17}
